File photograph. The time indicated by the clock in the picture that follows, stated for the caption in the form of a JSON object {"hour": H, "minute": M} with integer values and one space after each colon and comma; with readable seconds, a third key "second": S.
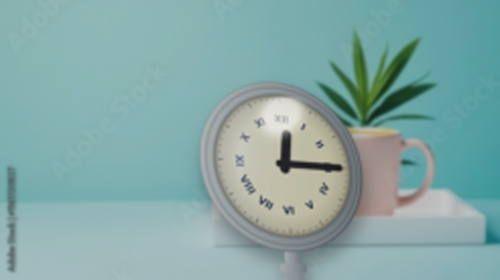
{"hour": 12, "minute": 15}
